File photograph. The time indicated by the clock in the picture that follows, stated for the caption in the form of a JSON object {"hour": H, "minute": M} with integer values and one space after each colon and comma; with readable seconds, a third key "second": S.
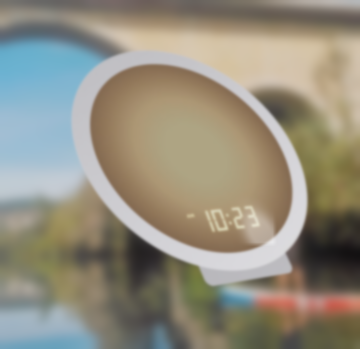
{"hour": 10, "minute": 23}
